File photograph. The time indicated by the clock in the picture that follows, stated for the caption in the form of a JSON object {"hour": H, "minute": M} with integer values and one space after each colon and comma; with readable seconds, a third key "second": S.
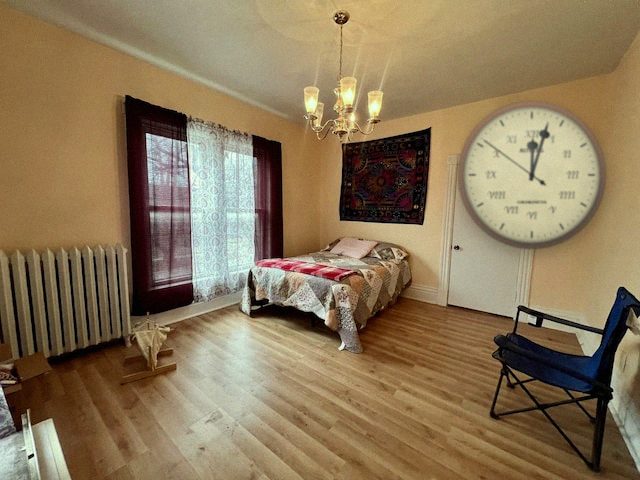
{"hour": 12, "minute": 2, "second": 51}
